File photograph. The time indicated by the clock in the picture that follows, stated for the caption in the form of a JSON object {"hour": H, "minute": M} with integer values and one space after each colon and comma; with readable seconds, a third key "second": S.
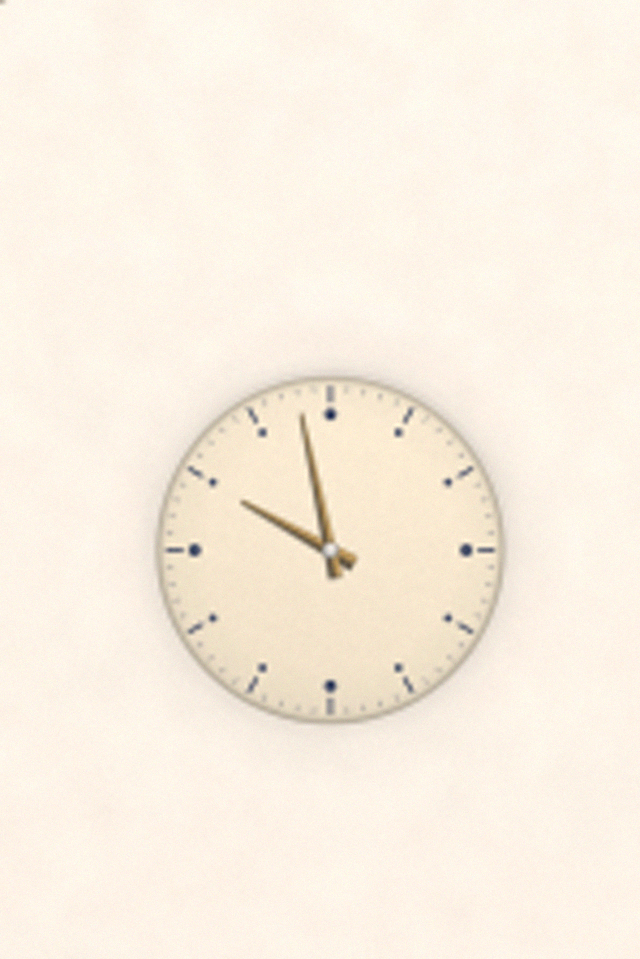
{"hour": 9, "minute": 58}
